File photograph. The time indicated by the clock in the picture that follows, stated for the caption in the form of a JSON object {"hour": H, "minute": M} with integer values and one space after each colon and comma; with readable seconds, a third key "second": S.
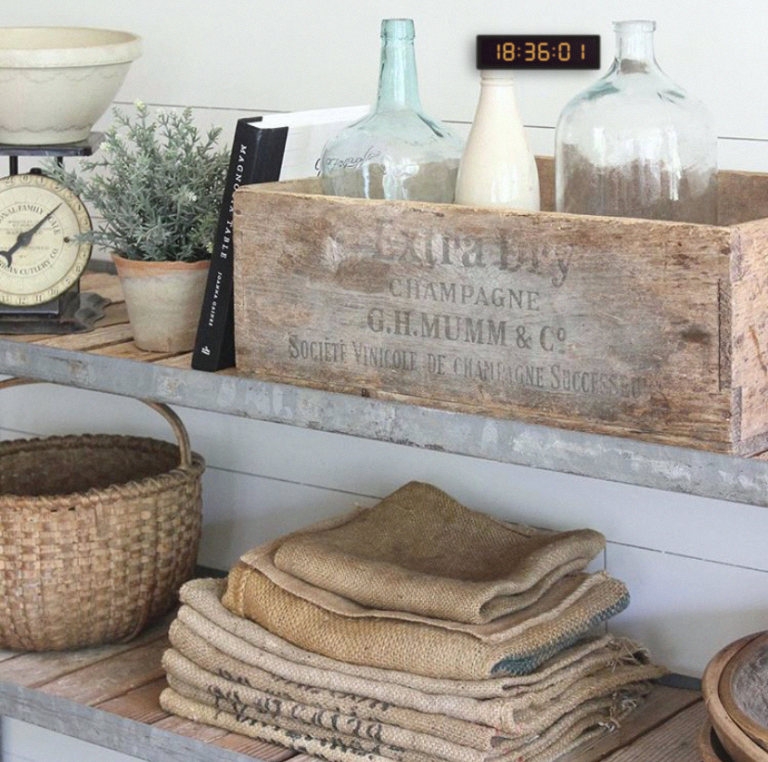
{"hour": 18, "minute": 36, "second": 1}
